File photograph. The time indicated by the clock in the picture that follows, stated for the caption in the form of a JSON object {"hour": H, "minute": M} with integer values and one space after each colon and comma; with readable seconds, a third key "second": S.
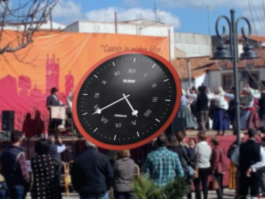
{"hour": 4, "minute": 39}
